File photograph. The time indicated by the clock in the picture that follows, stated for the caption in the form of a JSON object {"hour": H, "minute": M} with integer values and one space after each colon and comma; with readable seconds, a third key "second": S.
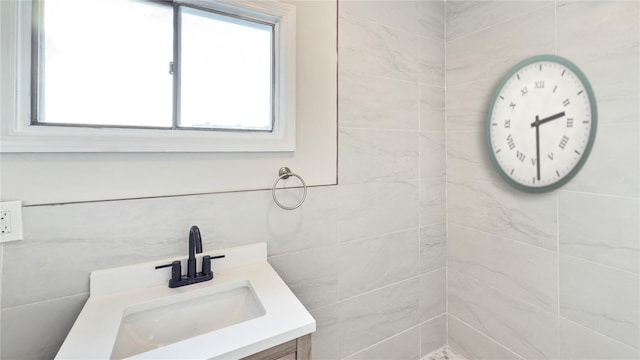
{"hour": 2, "minute": 29}
